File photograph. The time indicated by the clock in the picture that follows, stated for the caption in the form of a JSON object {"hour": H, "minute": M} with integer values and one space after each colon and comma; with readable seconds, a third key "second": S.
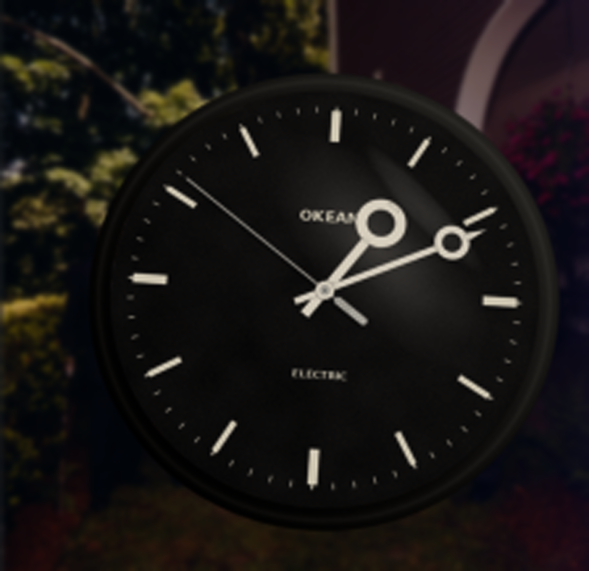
{"hour": 1, "minute": 10, "second": 51}
